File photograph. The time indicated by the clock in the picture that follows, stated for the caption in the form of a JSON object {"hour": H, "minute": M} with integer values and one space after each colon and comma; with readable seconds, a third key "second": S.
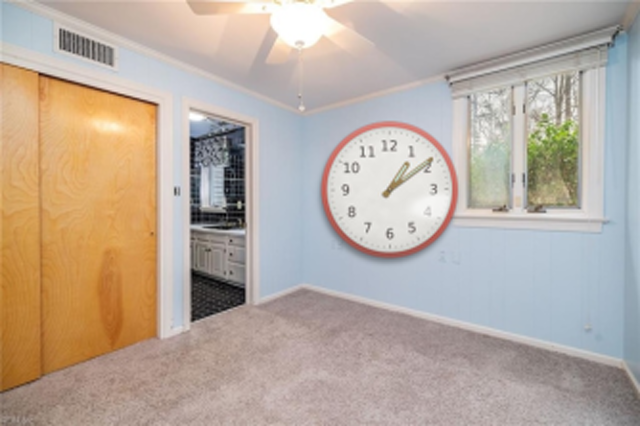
{"hour": 1, "minute": 9}
